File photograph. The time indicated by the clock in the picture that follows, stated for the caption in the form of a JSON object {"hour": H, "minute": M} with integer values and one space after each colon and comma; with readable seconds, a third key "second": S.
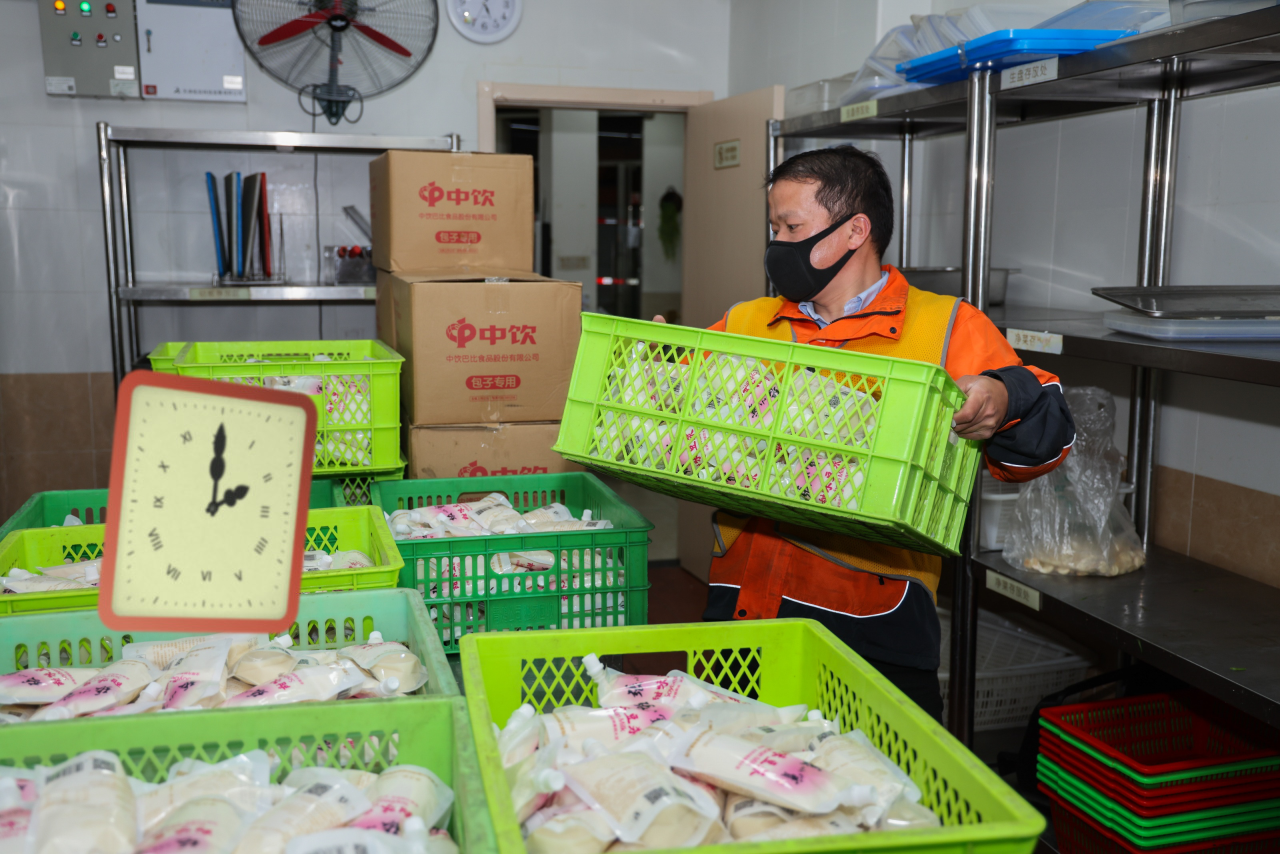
{"hour": 2, "minute": 0}
